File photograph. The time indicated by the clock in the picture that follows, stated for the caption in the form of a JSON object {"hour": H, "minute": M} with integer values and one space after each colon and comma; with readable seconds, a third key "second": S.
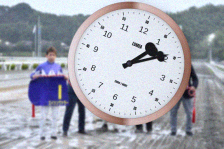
{"hour": 1, "minute": 9}
